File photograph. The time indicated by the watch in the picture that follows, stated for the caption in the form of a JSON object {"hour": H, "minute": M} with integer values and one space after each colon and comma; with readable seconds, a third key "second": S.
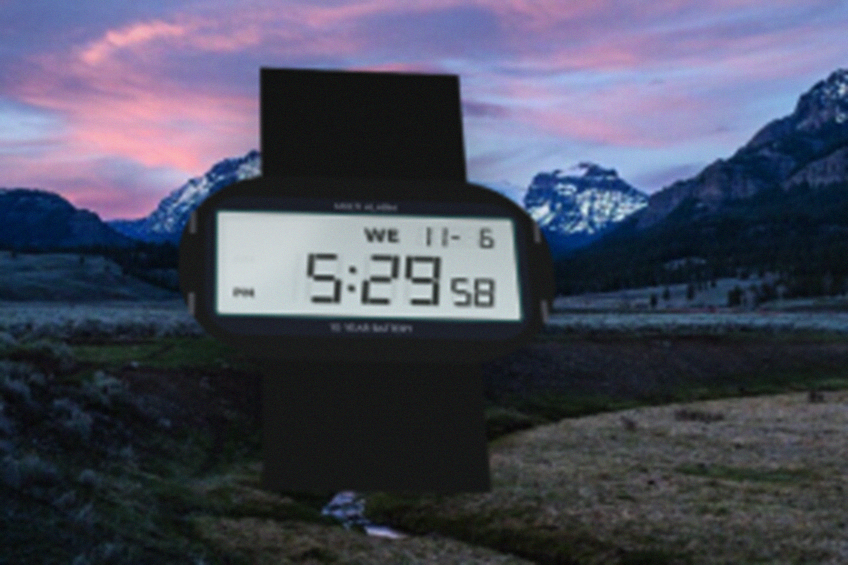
{"hour": 5, "minute": 29, "second": 58}
